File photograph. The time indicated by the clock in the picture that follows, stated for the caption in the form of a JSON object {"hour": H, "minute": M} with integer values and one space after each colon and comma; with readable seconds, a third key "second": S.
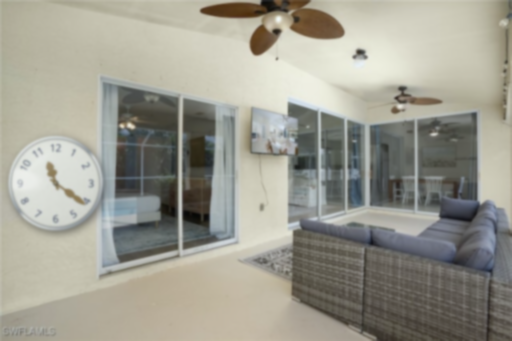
{"hour": 11, "minute": 21}
